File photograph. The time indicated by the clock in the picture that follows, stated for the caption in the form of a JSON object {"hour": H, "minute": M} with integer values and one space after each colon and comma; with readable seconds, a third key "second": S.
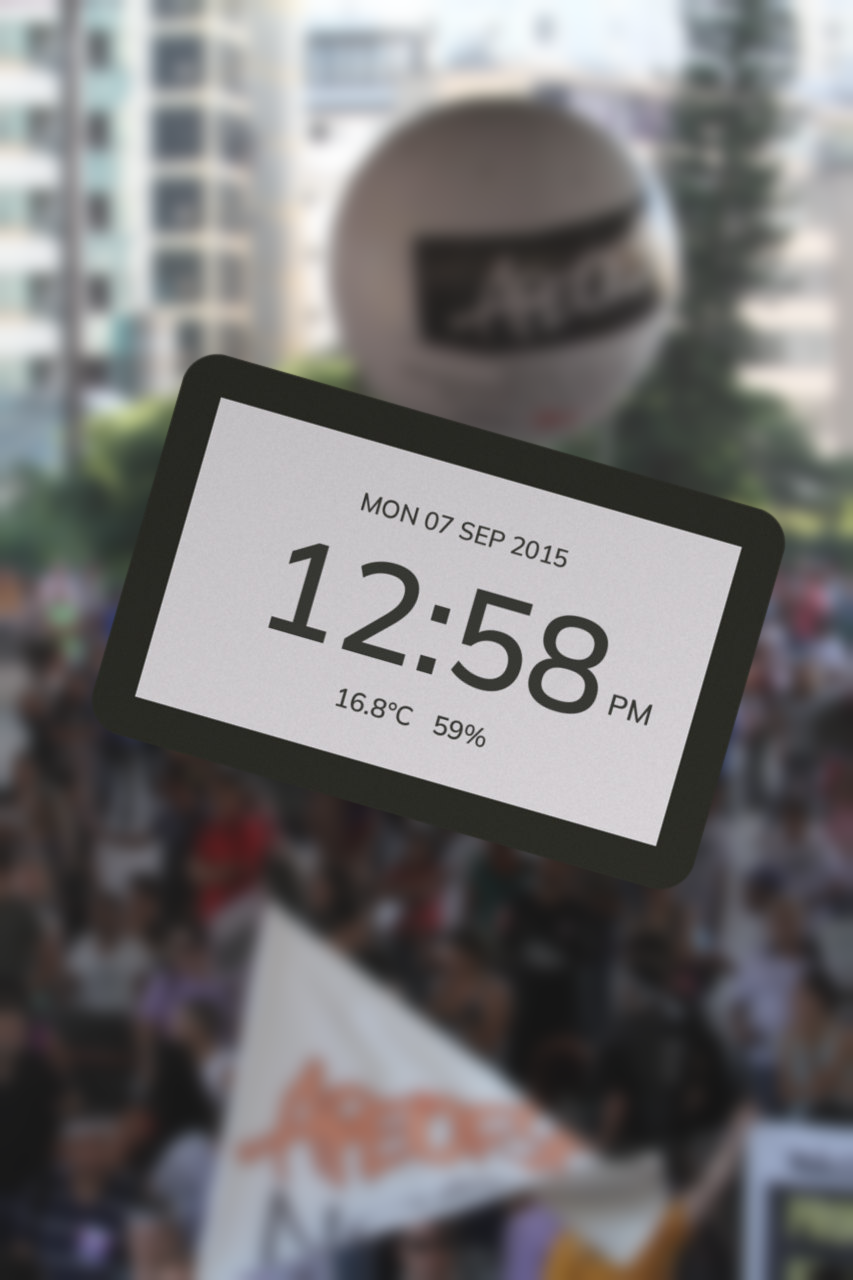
{"hour": 12, "minute": 58}
